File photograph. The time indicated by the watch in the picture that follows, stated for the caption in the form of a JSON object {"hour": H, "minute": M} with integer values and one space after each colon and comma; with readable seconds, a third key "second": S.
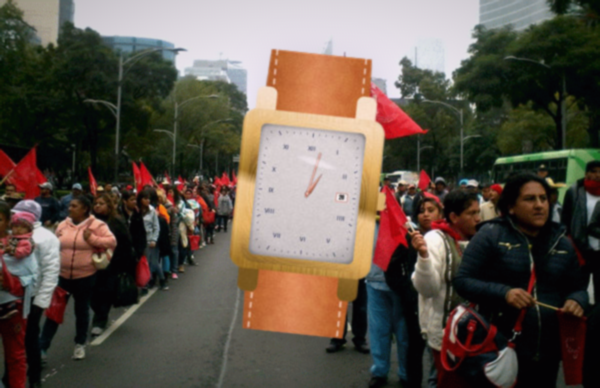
{"hour": 1, "minute": 2}
